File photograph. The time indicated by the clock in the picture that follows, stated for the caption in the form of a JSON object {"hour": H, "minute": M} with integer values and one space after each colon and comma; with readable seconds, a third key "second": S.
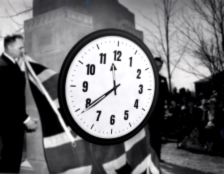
{"hour": 11, "minute": 39}
